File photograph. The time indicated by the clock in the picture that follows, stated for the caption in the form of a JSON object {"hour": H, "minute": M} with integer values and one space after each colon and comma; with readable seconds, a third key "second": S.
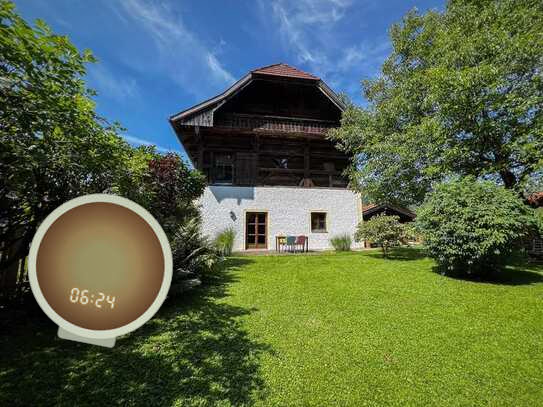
{"hour": 6, "minute": 24}
